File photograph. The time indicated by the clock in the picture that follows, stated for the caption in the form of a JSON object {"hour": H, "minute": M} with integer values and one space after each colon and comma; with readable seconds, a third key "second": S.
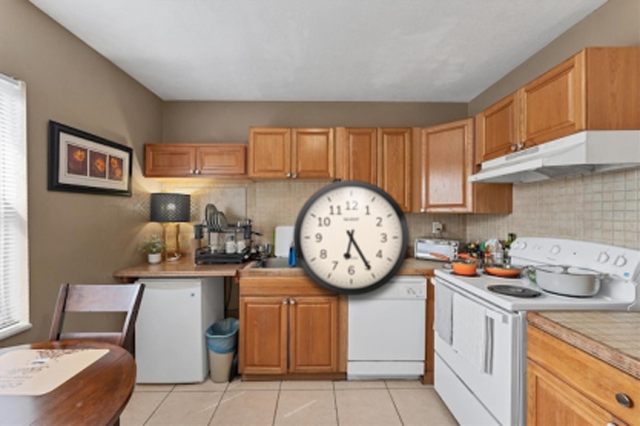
{"hour": 6, "minute": 25}
